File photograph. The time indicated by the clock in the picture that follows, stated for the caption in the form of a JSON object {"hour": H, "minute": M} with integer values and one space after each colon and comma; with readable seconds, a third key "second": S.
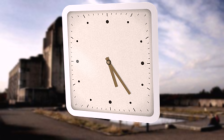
{"hour": 5, "minute": 24}
